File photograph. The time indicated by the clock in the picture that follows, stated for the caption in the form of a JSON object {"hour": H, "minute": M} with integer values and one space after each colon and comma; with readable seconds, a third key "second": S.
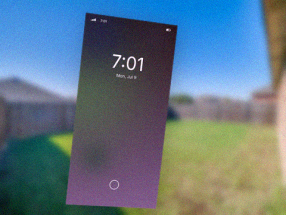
{"hour": 7, "minute": 1}
